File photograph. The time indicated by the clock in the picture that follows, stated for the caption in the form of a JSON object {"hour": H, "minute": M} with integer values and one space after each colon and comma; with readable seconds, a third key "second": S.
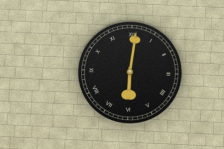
{"hour": 6, "minute": 1}
